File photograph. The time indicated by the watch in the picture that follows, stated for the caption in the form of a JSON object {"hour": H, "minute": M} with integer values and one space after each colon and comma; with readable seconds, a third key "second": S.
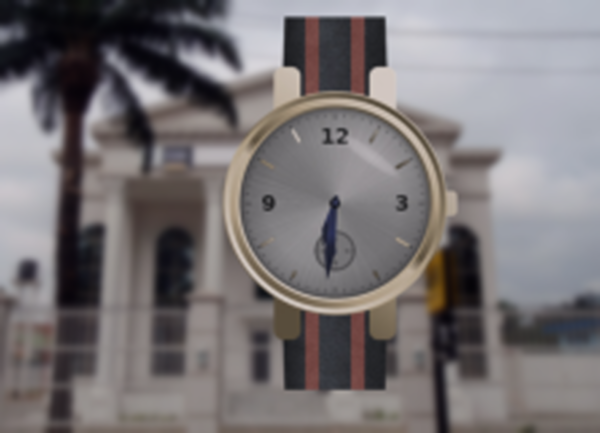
{"hour": 6, "minute": 31}
